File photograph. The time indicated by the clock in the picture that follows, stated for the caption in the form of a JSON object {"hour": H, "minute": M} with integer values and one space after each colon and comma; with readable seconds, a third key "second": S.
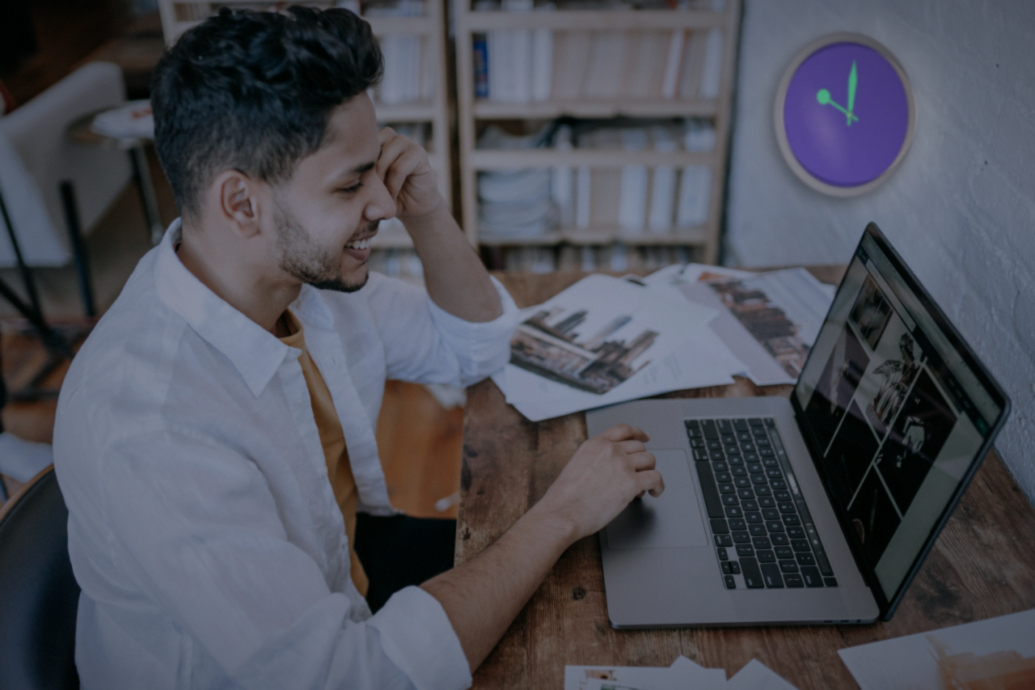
{"hour": 10, "minute": 1}
